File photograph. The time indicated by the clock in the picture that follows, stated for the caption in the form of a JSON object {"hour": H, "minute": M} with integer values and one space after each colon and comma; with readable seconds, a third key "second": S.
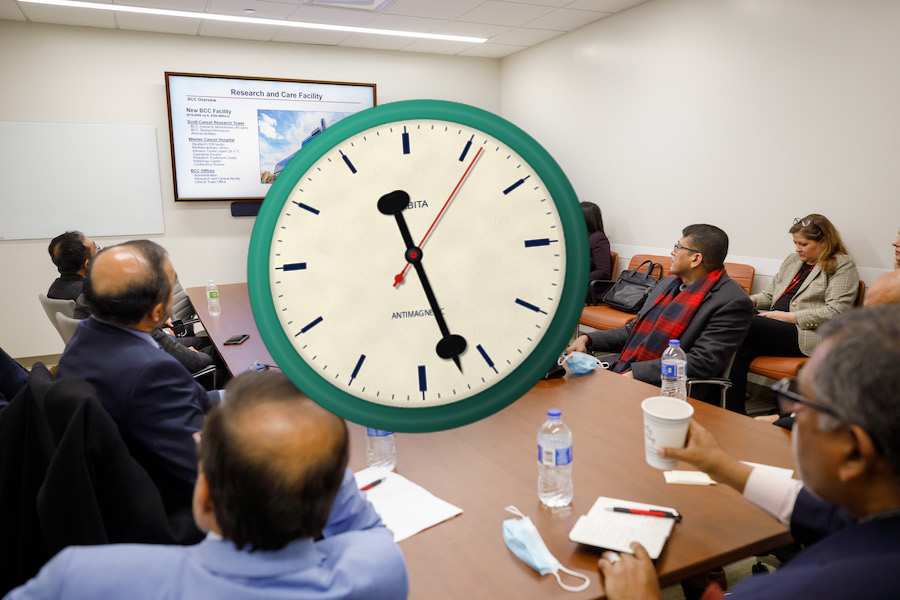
{"hour": 11, "minute": 27, "second": 6}
